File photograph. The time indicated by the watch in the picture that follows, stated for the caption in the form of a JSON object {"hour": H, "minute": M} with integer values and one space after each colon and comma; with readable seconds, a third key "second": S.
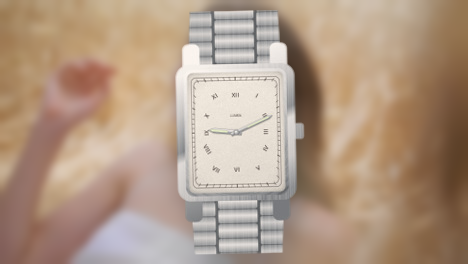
{"hour": 9, "minute": 11}
